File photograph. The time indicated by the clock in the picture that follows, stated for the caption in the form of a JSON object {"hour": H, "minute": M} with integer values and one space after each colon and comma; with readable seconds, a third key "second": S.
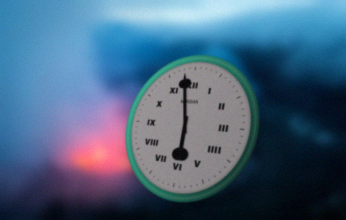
{"hour": 5, "minute": 58}
